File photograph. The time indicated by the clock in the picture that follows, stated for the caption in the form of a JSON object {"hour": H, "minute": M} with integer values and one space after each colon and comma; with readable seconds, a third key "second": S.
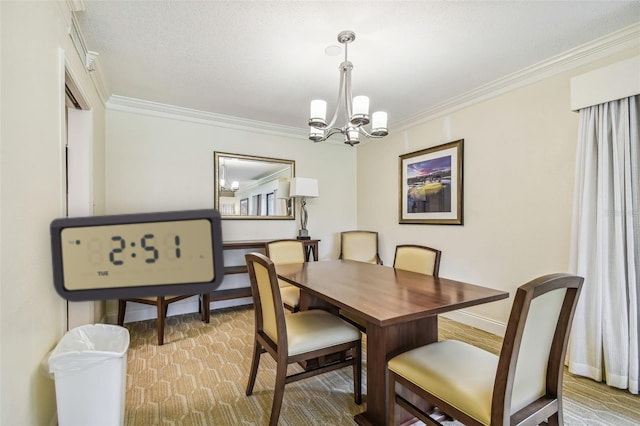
{"hour": 2, "minute": 51}
